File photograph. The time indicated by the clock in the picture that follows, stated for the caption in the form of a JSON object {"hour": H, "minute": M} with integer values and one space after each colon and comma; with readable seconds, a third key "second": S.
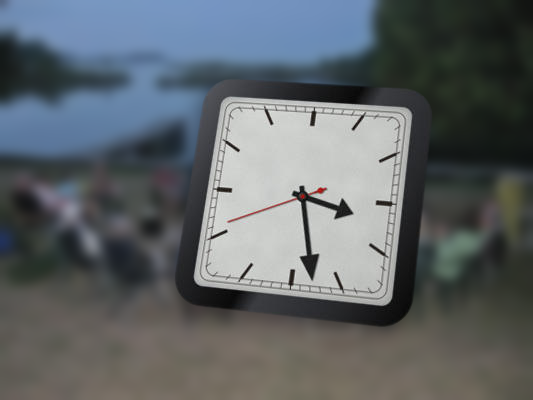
{"hour": 3, "minute": 27, "second": 41}
